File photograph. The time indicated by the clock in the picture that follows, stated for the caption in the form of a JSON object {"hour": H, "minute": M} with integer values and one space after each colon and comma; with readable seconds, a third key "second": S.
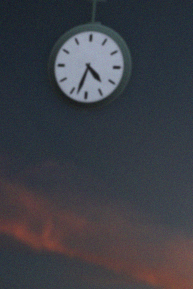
{"hour": 4, "minute": 33}
